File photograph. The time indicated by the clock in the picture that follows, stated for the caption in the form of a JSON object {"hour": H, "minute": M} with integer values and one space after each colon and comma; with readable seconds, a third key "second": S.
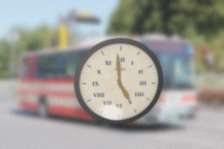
{"hour": 4, "minute": 59}
